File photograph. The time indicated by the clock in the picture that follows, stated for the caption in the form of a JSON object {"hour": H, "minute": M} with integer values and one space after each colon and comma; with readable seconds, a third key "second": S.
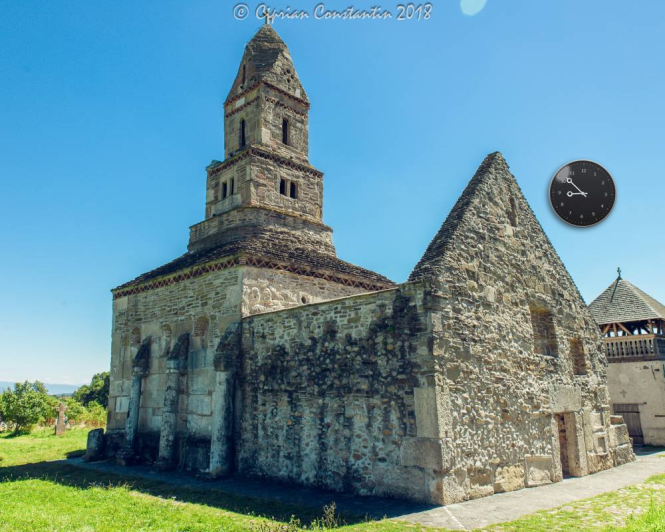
{"hour": 8, "minute": 52}
